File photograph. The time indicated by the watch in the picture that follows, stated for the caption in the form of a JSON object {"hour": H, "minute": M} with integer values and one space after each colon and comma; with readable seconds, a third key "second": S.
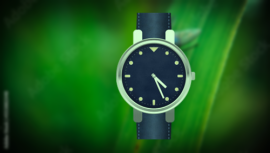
{"hour": 4, "minute": 26}
